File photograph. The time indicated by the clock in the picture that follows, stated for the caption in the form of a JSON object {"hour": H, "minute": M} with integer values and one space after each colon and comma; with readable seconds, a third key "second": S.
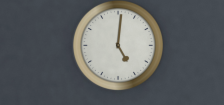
{"hour": 5, "minute": 1}
